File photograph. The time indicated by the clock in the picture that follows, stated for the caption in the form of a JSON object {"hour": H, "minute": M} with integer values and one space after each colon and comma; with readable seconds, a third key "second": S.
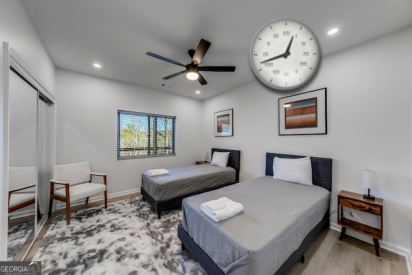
{"hour": 12, "minute": 42}
